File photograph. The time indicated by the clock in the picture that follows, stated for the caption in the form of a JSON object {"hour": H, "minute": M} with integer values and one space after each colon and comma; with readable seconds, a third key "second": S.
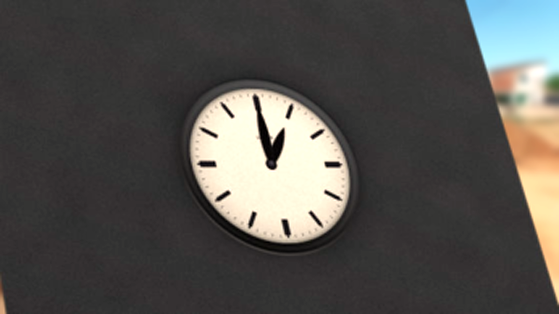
{"hour": 1, "minute": 0}
